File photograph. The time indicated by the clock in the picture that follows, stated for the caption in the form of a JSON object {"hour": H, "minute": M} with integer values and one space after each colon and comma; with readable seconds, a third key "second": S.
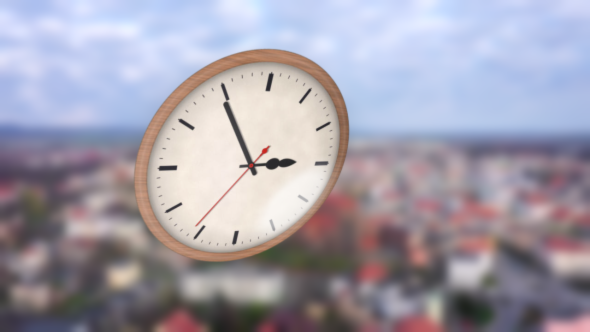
{"hour": 2, "minute": 54, "second": 36}
